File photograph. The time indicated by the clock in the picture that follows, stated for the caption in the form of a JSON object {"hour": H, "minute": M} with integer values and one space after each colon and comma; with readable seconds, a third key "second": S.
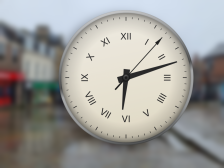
{"hour": 6, "minute": 12, "second": 7}
